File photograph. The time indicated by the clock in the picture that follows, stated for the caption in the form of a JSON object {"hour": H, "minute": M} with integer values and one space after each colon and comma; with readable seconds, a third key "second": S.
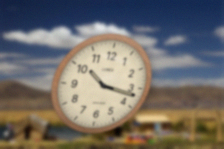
{"hour": 10, "minute": 17}
